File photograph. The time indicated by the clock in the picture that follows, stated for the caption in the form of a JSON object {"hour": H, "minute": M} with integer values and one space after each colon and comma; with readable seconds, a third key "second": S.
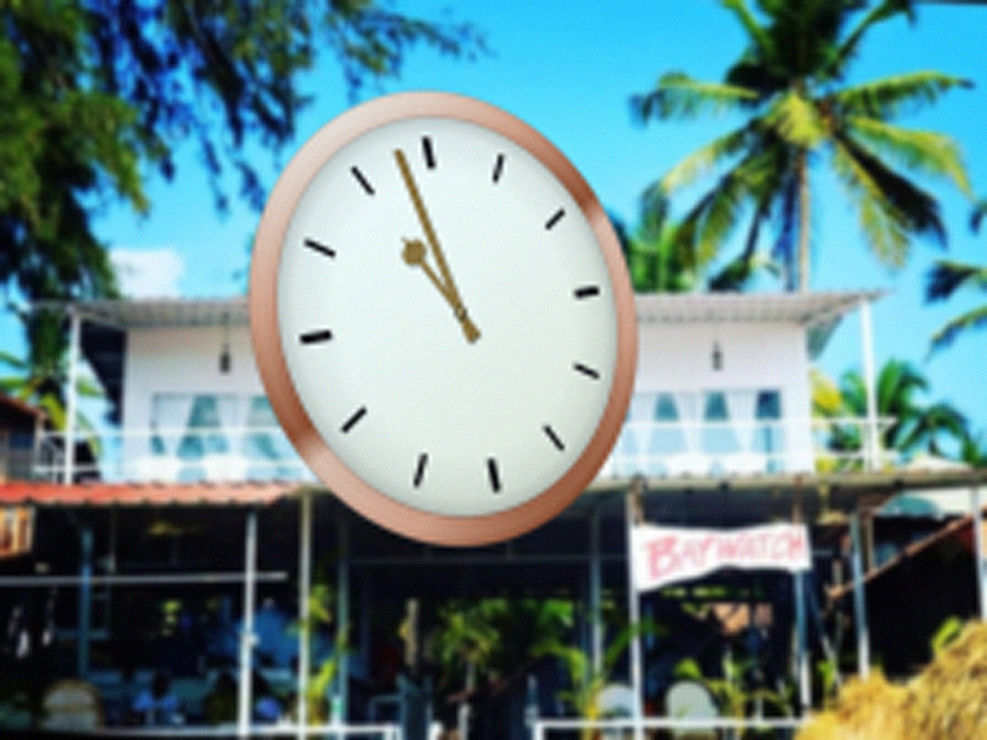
{"hour": 10, "minute": 58}
